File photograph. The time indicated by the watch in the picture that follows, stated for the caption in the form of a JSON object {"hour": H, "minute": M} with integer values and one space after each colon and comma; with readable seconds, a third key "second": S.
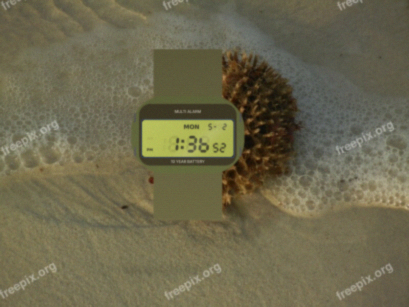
{"hour": 1, "minute": 36, "second": 52}
